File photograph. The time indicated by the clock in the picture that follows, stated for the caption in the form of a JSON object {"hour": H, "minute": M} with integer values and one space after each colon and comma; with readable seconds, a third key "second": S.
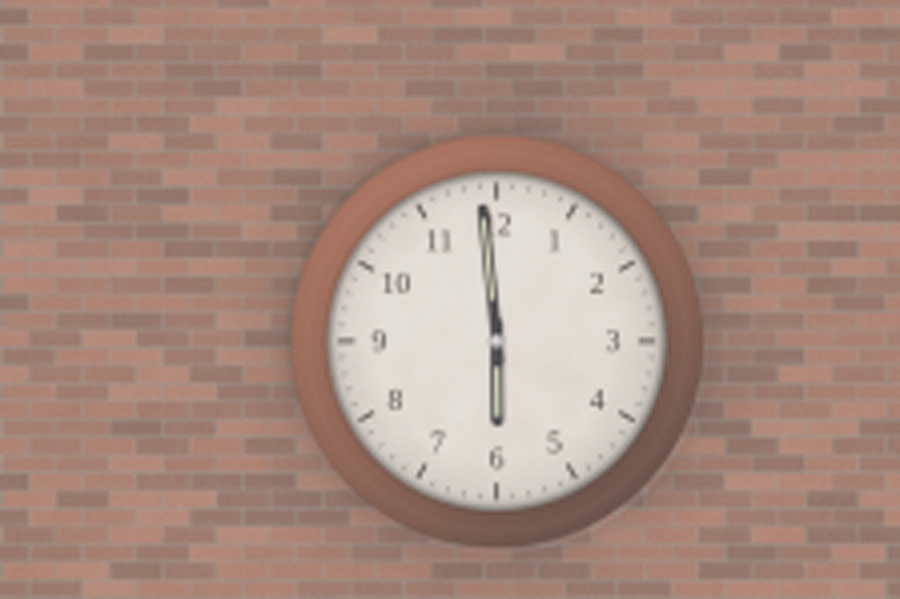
{"hour": 5, "minute": 59}
